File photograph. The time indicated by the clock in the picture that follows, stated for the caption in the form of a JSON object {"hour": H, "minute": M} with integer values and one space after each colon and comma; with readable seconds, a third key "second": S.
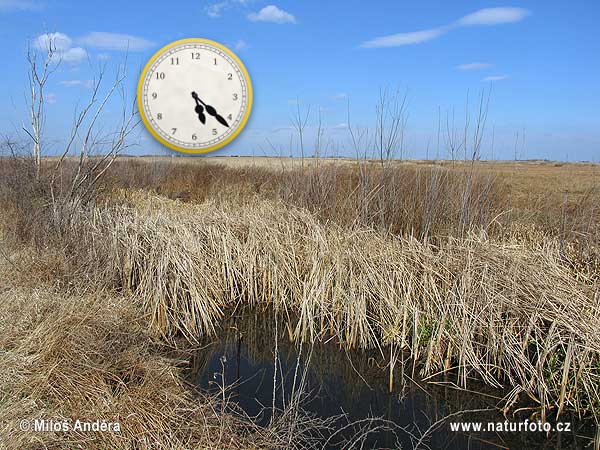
{"hour": 5, "minute": 22}
